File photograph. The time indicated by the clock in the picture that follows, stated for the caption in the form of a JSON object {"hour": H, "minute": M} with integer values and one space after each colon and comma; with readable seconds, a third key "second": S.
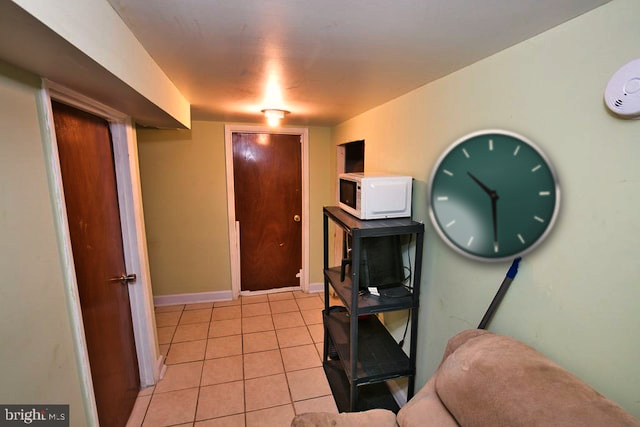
{"hour": 10, "minute": 30}
